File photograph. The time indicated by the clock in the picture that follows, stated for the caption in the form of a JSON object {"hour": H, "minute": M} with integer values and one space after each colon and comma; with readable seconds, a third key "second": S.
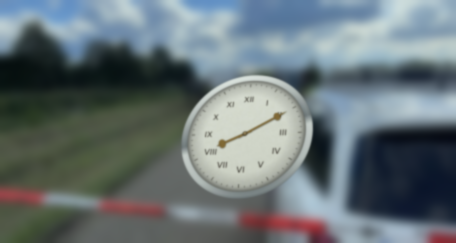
{"hour": 8, "minute": 10}
